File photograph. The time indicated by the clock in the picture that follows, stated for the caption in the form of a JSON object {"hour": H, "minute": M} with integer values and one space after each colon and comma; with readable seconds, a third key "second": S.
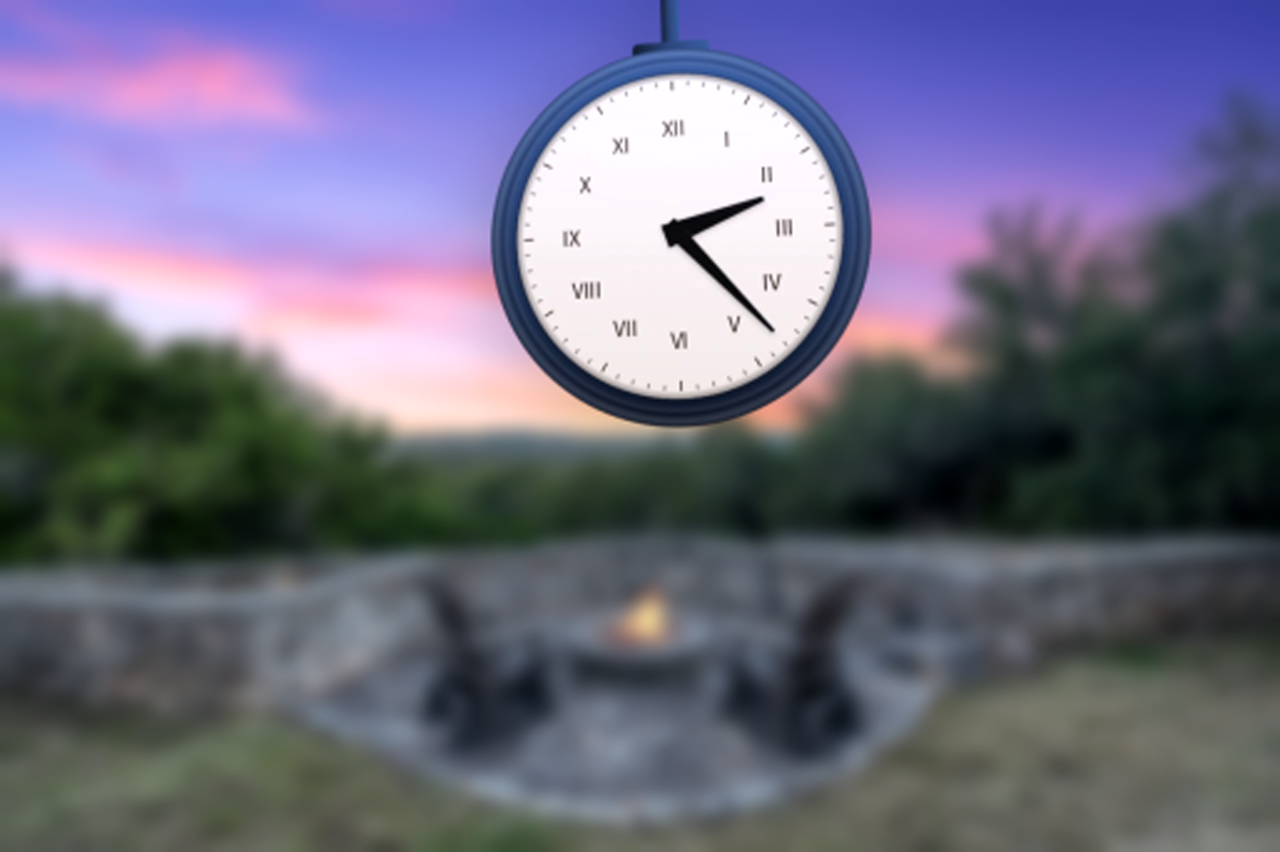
{"hour": 2, "minute": 23}
